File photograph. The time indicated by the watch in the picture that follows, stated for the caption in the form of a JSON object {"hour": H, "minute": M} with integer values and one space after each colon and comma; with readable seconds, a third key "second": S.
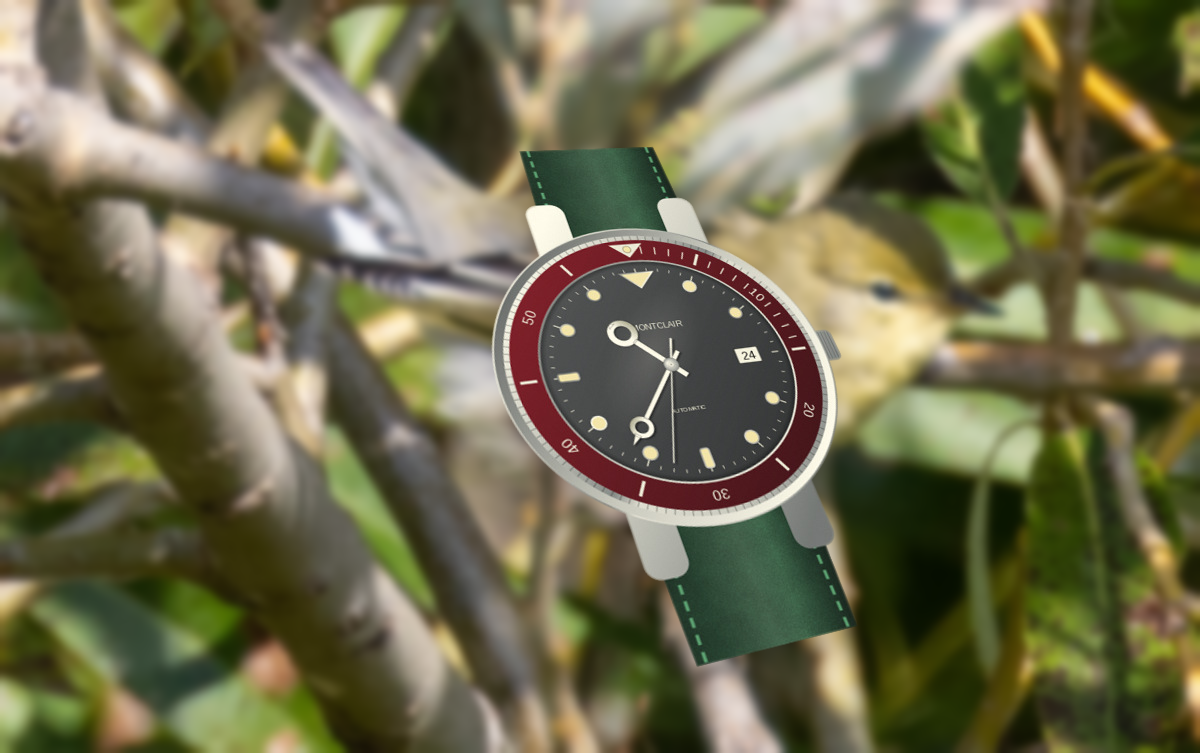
{"hour": 10, "minute": 36, "second": 33}
